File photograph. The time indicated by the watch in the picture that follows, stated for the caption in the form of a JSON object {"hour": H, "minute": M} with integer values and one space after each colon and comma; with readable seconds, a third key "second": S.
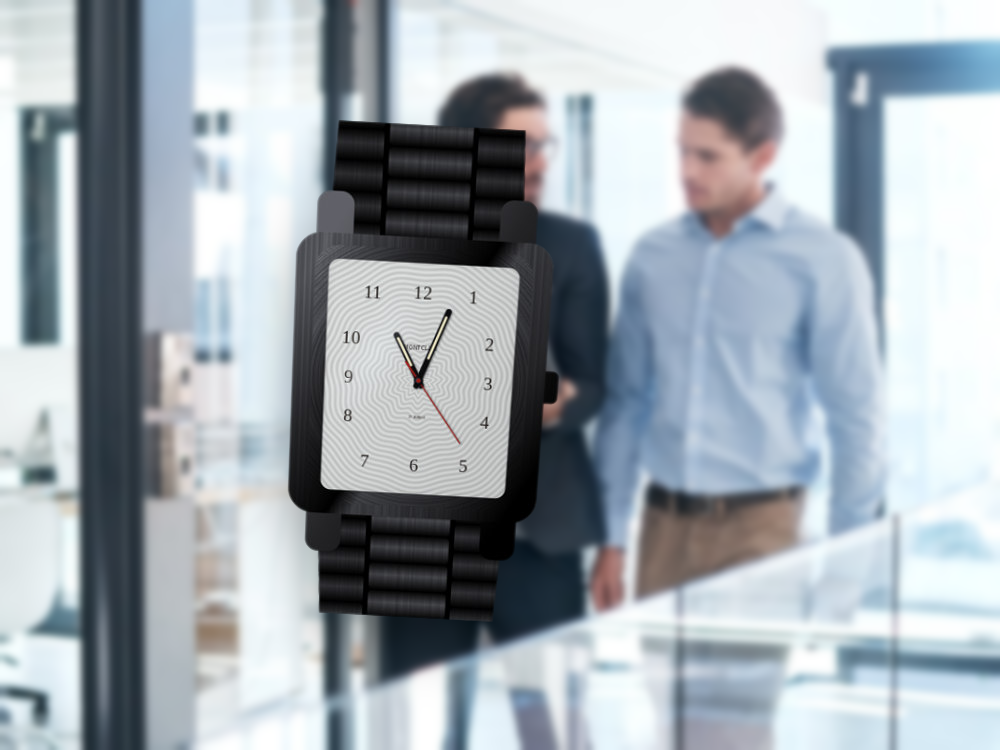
{"hour": 11, "minute": 3, "second": 24}
